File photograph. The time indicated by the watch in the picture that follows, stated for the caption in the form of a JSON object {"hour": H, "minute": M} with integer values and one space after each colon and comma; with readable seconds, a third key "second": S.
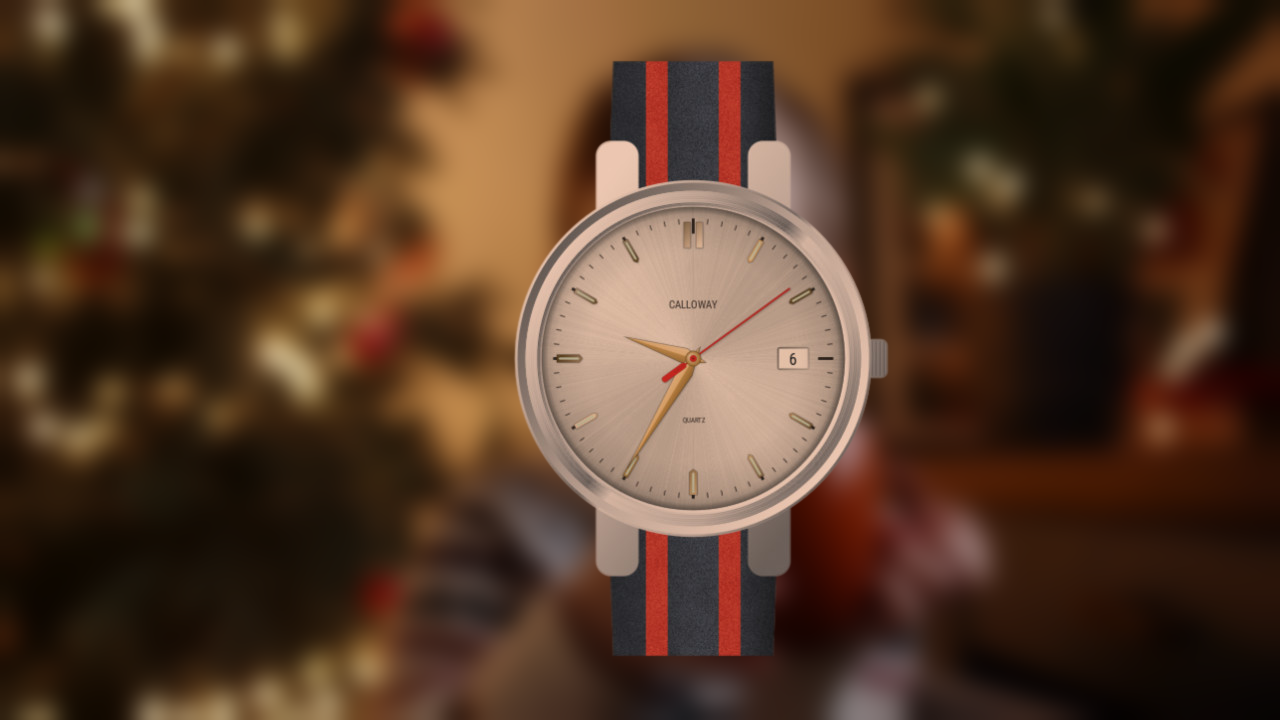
{"hour": 9, "minute": 35, "second": 9}
